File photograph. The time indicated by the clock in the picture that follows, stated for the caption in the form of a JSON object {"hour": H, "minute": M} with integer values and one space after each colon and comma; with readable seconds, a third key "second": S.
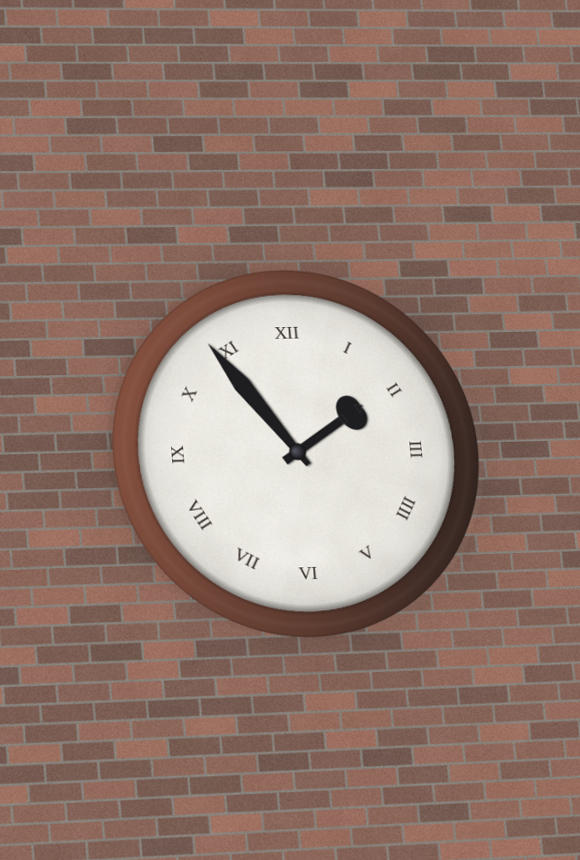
{"hour": 1, "minute": 54}
